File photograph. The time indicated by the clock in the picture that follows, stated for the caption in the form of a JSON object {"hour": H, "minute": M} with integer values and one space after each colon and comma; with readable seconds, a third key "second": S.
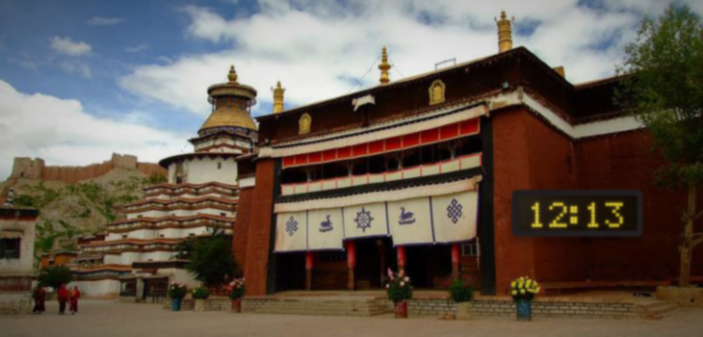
{"hour": 12, "minute": 13}
